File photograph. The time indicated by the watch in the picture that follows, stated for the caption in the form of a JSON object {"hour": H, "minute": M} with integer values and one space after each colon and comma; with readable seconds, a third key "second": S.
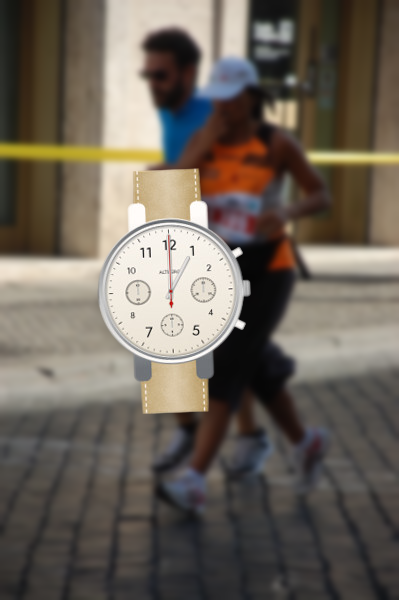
{"hour": 1, "minute": 0}
